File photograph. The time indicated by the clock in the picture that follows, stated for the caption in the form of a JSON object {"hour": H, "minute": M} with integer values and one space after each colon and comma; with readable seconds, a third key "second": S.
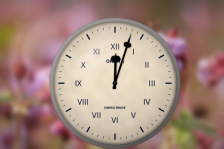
{"hour": 12, "minute": 3}
